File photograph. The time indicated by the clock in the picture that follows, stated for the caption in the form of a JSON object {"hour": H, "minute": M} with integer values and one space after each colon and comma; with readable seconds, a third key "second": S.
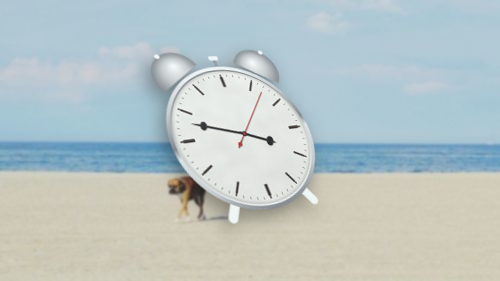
{"hour": 3, "minute": 48, "second": 7}
